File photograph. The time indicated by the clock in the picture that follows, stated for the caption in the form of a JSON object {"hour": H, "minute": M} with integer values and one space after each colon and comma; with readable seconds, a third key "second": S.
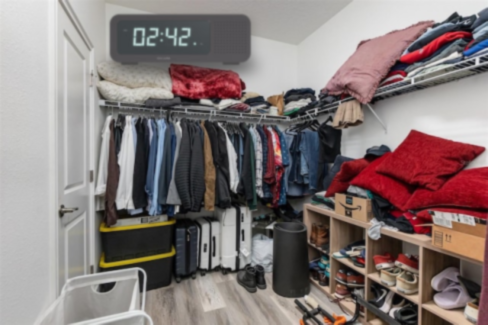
{"hour": 2, "minute": 42}
